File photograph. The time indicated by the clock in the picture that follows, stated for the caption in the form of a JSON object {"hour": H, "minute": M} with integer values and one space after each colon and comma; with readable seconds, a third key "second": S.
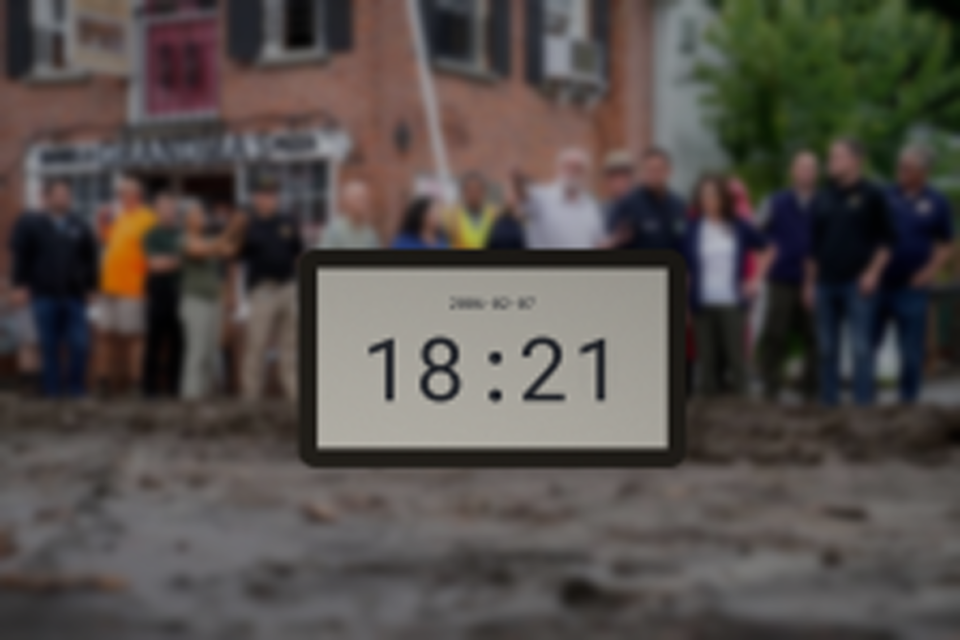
{"hour": 18, "minute": 21}
